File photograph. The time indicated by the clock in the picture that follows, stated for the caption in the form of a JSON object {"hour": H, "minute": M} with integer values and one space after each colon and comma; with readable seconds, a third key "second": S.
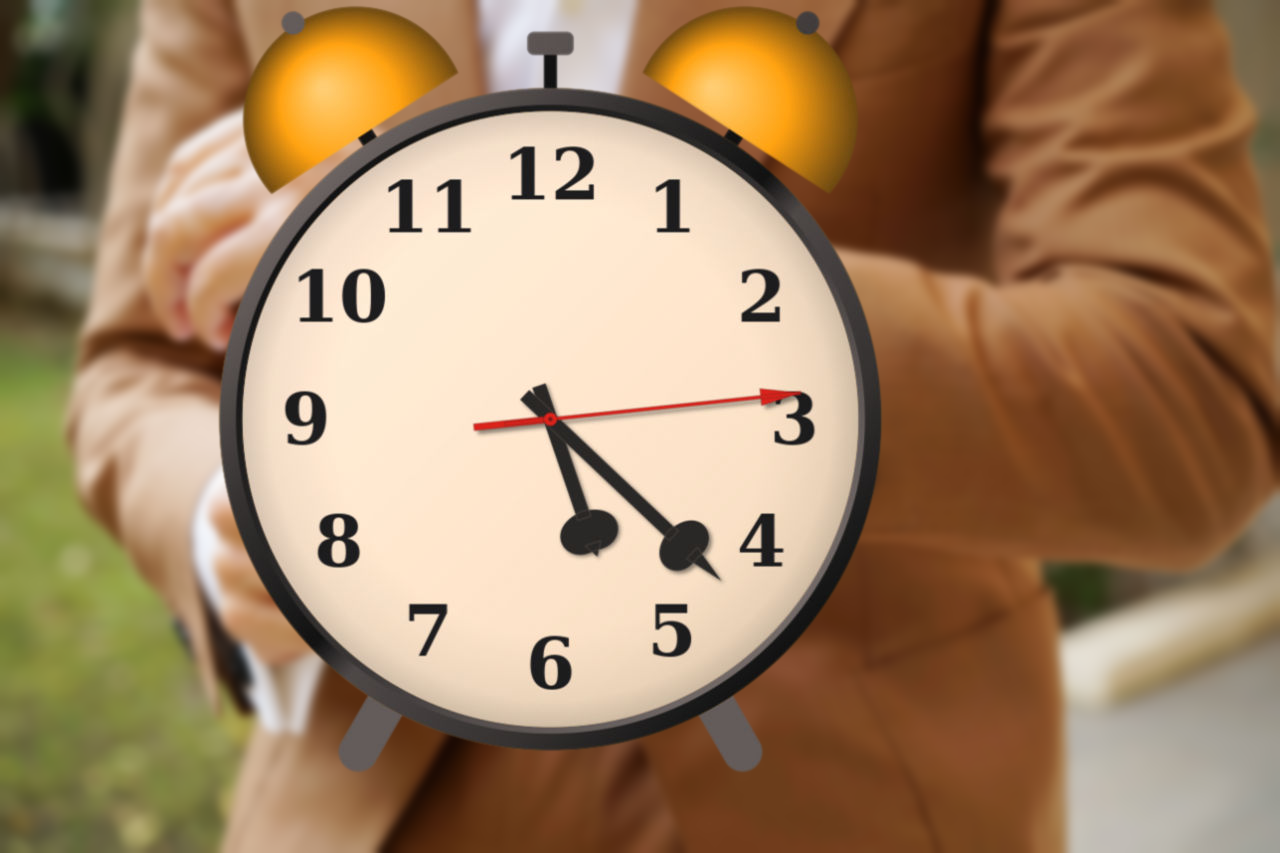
{"hour": 5, "minute": 22, "second": 14}
